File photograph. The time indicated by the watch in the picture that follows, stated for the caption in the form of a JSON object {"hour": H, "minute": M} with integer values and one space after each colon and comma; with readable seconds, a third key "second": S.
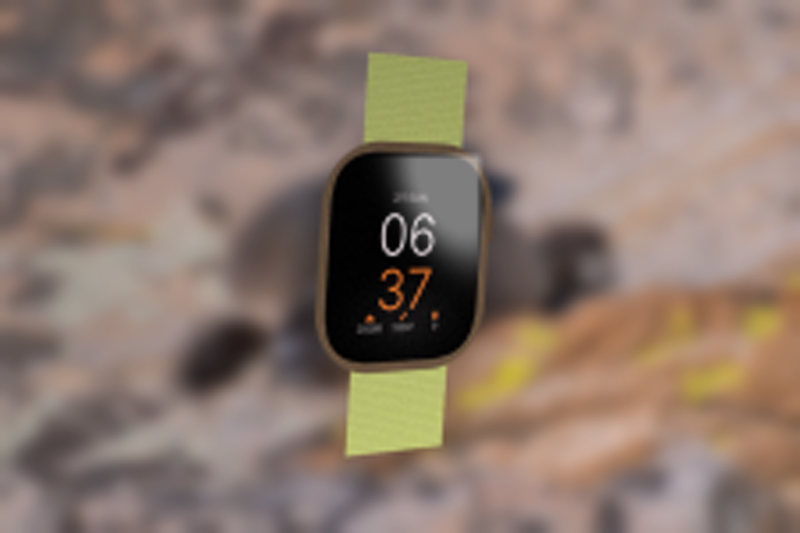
{"hour": 6, "minute": 37}
